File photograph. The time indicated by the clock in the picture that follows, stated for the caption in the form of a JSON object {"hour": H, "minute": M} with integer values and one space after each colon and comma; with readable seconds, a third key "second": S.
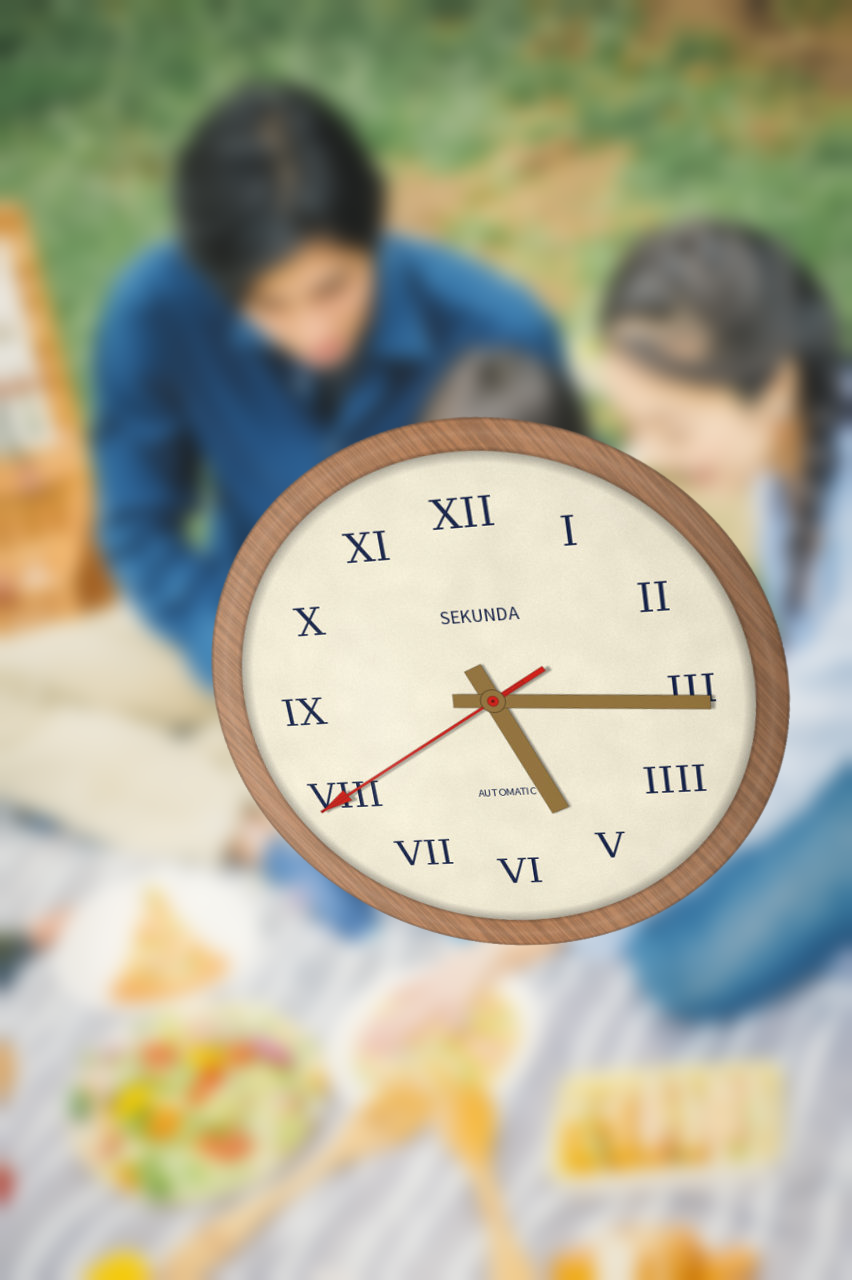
{"hour": 5, "minute": 15, "second": 40}
